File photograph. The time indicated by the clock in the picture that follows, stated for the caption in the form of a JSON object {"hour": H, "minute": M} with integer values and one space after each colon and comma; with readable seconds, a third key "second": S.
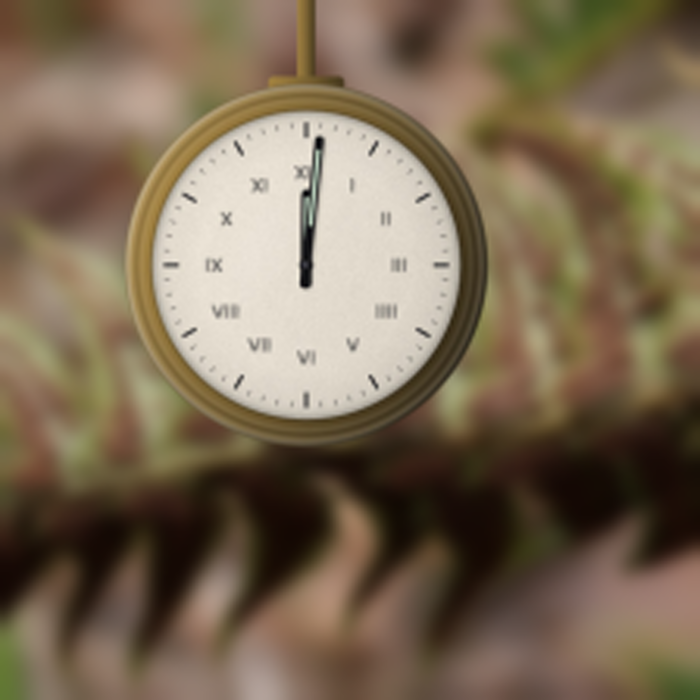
{"hour": 12, "minute": 1}
